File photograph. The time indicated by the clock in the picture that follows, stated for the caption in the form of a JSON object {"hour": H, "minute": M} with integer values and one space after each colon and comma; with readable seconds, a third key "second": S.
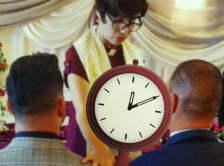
{"hour": 12, "minute": 10}
